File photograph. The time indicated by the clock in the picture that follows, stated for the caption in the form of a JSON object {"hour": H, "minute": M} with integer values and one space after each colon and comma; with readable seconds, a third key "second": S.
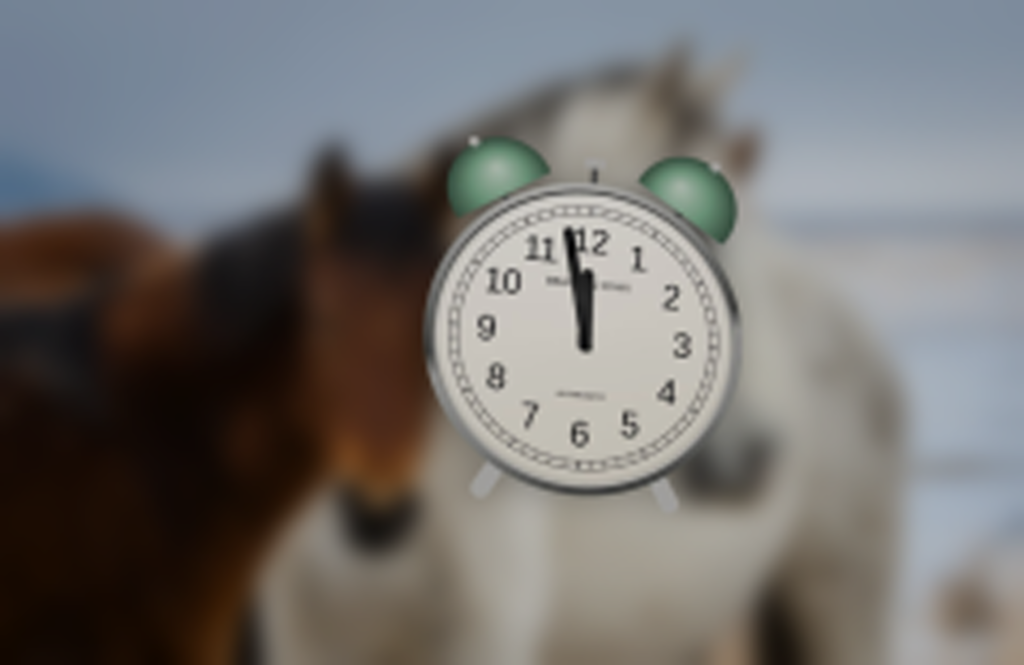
{"hour": 11, "minute": 58}
